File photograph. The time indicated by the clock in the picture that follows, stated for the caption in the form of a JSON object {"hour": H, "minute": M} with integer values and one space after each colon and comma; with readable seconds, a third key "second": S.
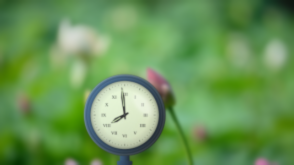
{"hour": 7, "minute": 59}
